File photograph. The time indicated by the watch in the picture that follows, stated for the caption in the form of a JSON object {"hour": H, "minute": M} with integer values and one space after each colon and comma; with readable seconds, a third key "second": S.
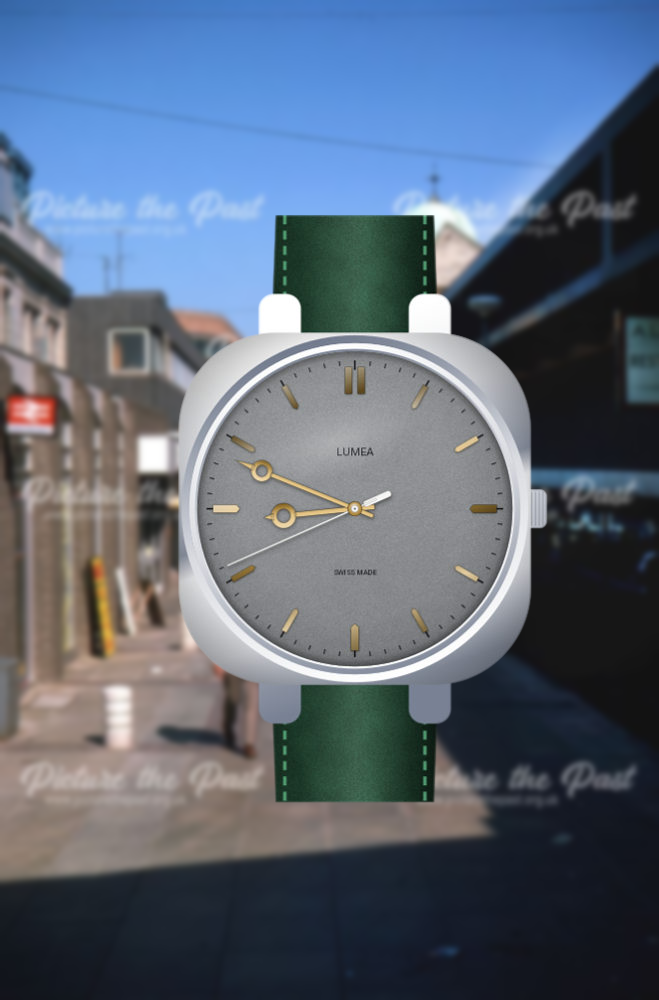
{"hour": 8, "minute": 48, "second": 41}
